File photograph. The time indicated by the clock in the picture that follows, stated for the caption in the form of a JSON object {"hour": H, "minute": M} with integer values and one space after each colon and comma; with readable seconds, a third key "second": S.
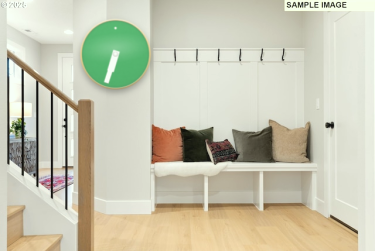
{"hour": 6, "minute": 33}
